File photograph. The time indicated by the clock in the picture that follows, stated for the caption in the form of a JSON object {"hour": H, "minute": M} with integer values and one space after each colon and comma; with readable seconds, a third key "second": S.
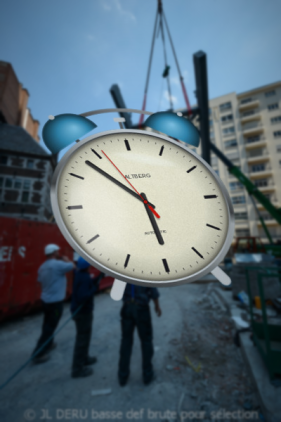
{"hour": 5, "minute": 52, "second": 56}
